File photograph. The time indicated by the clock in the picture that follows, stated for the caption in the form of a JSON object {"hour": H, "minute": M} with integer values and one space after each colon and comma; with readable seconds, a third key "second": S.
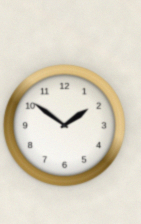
{"hour": 1, "minute": 51}
